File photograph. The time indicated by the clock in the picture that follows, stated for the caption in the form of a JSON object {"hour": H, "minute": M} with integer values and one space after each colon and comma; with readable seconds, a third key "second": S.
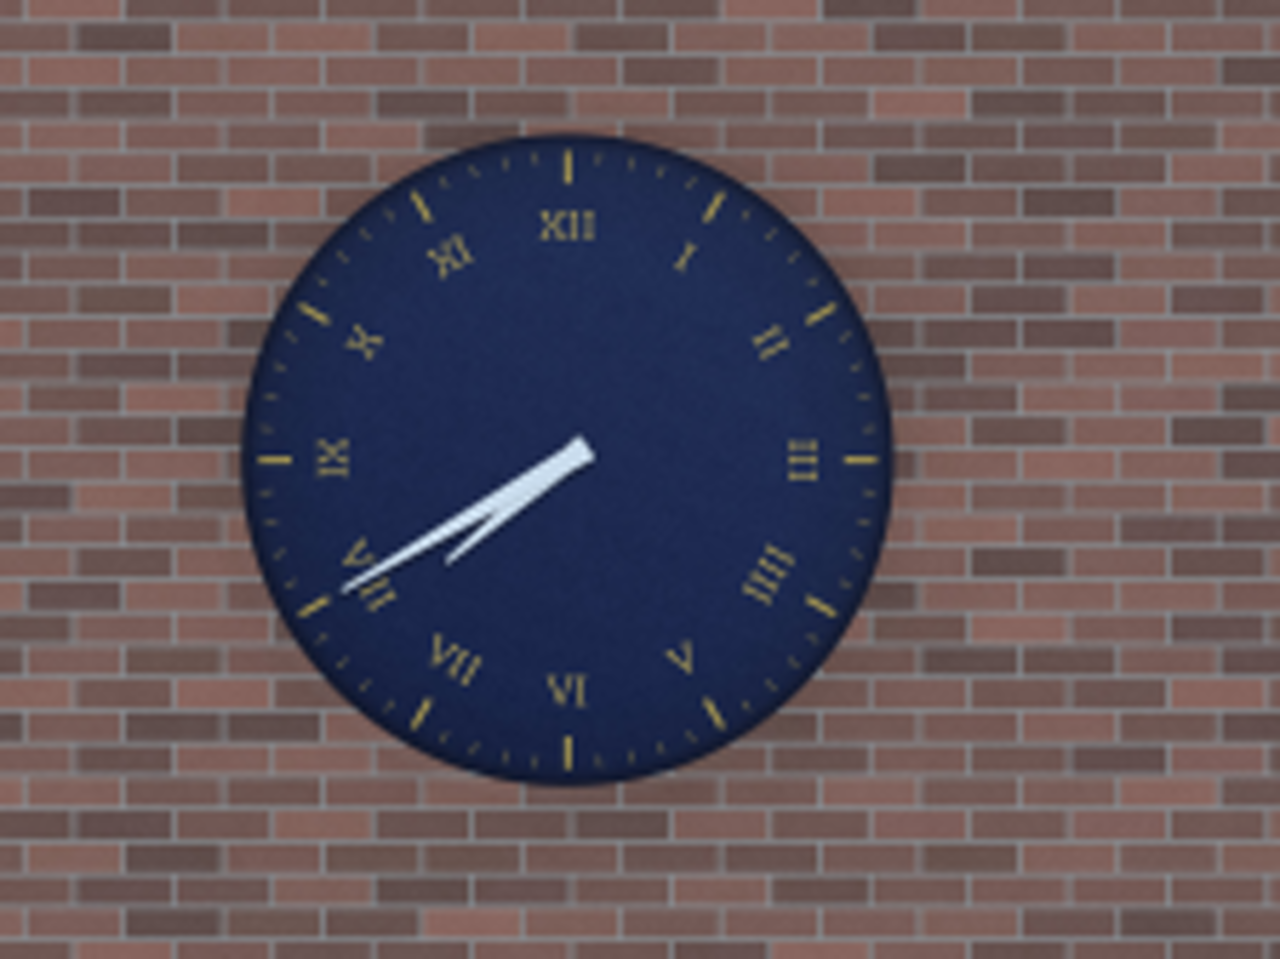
{"hour": 7, "minute": 40}
